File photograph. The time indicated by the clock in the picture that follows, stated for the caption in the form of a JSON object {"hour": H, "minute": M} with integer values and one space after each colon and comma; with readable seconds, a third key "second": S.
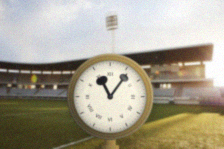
{"hour": 11, "minute": 6}
